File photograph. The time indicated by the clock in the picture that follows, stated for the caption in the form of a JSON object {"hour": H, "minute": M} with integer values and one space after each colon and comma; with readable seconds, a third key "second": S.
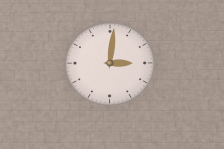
{"hour": 3, "minute": 1}
